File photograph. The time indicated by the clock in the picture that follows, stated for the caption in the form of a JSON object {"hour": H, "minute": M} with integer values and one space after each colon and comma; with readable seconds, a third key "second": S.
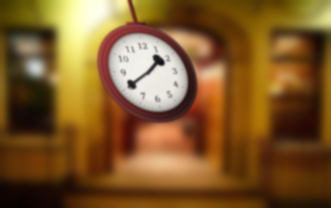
{"hour": 1, "minute": 40}
